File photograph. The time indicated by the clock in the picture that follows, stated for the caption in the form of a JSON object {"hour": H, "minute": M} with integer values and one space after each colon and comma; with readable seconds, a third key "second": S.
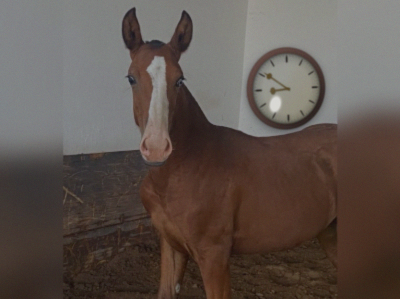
{"hour": 8, "minute": 51}
